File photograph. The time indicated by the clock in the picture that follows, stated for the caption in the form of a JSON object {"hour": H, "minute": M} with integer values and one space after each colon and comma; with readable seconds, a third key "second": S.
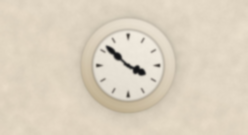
{"hour": 3, "minute": 52}
